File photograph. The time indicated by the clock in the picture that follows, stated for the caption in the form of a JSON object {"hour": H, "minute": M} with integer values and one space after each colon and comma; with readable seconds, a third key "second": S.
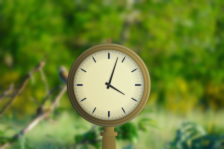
{"hour": 4, "minute": 3}
